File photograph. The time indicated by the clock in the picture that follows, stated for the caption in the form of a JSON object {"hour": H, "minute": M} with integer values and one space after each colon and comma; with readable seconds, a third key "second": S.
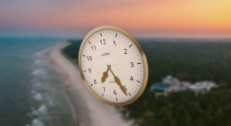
{"hour": 7, "minute": 26}
